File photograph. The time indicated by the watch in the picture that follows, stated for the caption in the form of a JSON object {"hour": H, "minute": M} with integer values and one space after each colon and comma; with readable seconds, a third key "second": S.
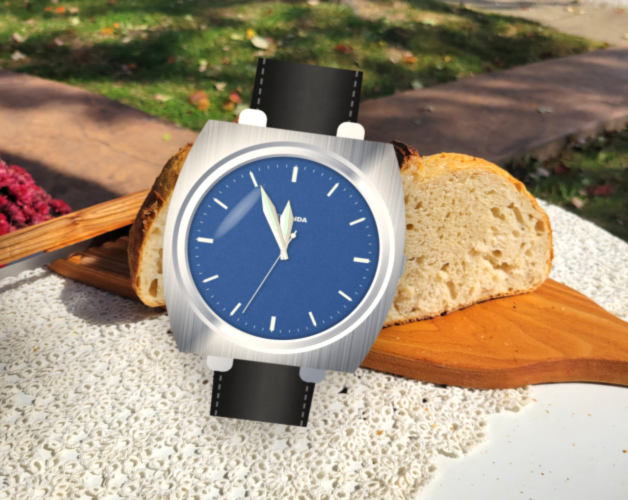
{"hour": 11, "minute": 55, "second": 34}
